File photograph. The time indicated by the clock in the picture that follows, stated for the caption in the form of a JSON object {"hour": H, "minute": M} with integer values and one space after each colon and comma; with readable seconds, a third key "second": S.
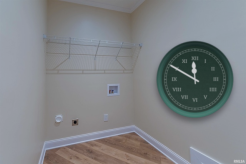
{"hour": 11, "minute": 50}
